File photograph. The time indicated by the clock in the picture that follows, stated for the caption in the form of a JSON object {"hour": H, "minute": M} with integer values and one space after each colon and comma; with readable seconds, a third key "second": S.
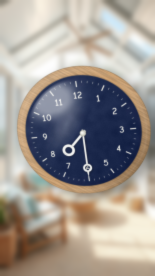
{"hour": 7, "minute": 30}
